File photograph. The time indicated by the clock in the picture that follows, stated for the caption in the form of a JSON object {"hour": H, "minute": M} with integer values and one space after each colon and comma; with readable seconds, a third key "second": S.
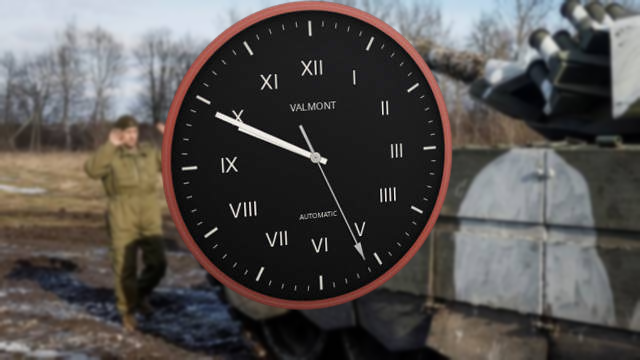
{"hour": 9, "minute": 49, "second": 26}
